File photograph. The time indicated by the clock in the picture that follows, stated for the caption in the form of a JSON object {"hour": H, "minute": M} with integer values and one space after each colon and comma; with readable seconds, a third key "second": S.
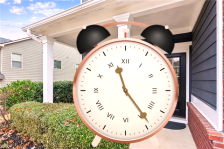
{"hour": 11, "minute": 24}
